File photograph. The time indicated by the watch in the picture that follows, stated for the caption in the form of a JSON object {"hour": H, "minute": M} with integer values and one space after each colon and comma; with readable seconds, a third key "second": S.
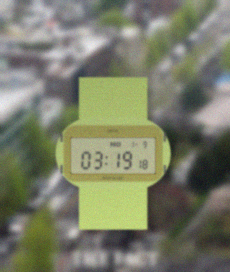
{"hour": 3, "minute": 19}
